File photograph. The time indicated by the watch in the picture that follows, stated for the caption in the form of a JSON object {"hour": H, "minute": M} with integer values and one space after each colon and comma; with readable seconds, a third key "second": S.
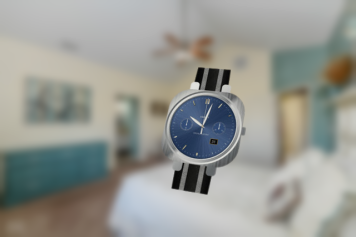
{"hour": 10, "minute": 2}
